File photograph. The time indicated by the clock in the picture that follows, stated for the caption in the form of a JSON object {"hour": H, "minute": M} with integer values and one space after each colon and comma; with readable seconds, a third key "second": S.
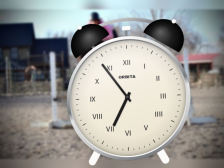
{"hour": 6, "minute": 54}
